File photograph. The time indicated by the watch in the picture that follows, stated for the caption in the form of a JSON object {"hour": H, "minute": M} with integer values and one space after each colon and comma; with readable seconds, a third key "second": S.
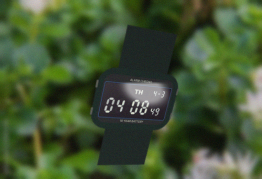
{"hour": 4, "minute": 8, "second": 49}
